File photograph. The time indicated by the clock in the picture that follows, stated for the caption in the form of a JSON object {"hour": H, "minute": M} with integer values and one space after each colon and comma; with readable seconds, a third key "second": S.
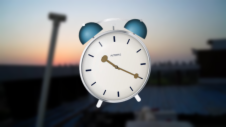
{"hour": 10, "minute": 20}
